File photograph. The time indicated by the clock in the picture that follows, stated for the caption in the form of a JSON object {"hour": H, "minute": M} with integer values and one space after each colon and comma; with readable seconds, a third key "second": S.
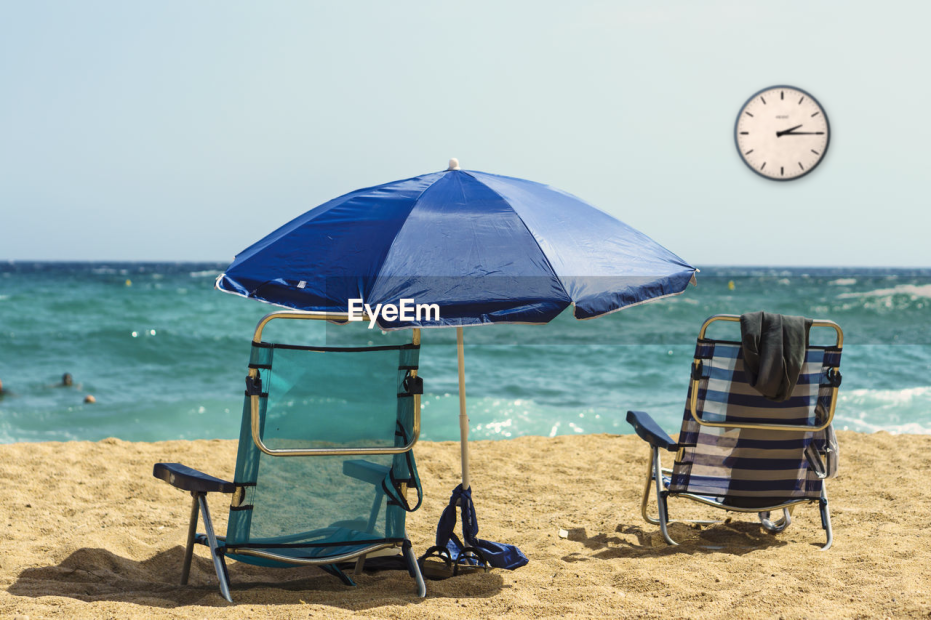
{"hour": 2, "minute": 15}
